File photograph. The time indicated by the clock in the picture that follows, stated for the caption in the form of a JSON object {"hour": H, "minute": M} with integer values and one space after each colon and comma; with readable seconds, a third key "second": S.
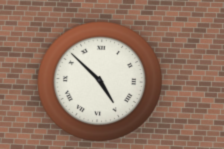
{"hour": 4, "minute": 52}
